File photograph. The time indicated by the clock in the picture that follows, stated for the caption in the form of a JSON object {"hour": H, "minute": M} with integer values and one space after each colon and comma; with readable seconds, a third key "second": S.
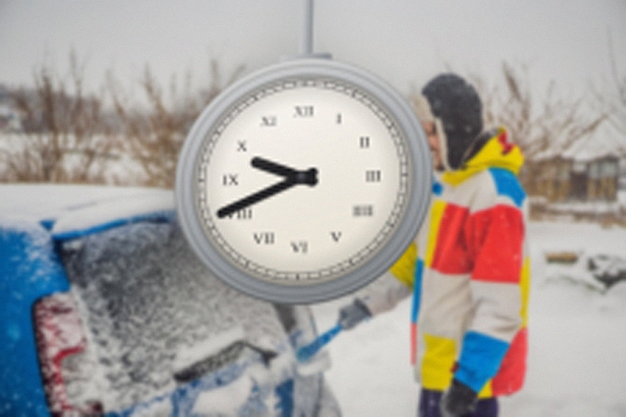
{"hour": 9, "minute": 41}
